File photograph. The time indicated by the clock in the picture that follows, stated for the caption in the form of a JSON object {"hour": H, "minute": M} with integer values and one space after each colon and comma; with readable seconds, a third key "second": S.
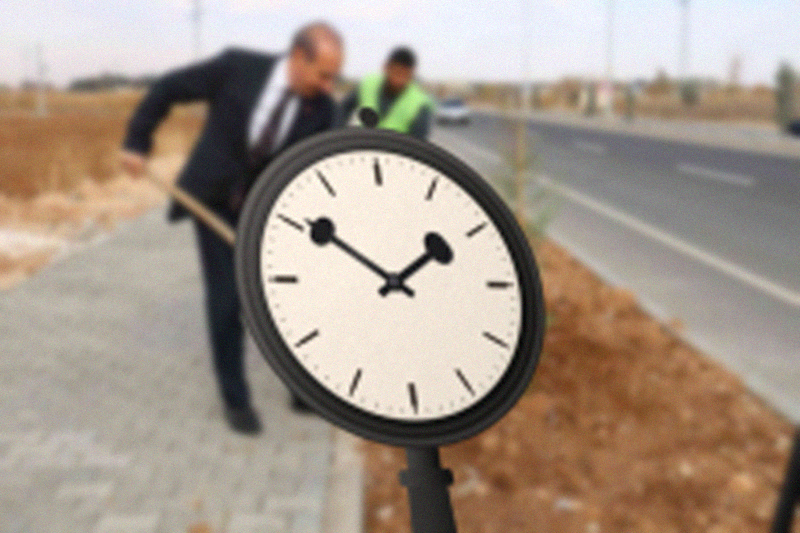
{"hour": 1, "minute": 51}
